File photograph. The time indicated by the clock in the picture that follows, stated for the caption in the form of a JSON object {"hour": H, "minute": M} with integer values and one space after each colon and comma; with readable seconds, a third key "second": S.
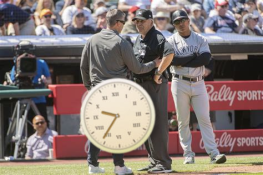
{"hour": 9, "minute": 36}
